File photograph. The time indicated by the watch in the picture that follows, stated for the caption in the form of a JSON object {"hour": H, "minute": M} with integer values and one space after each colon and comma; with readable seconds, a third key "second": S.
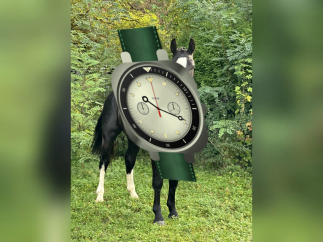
{"hour": 10, "minute": 19}
